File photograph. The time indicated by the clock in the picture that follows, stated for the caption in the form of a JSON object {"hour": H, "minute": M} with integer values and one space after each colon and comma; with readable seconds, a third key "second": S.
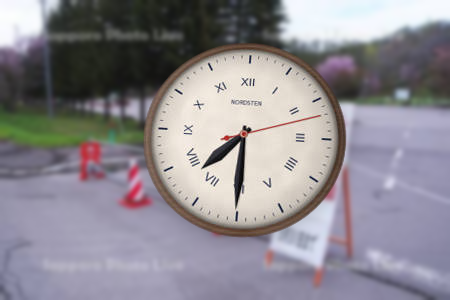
{"hour": 7, "minute": 30, "second": 12}
